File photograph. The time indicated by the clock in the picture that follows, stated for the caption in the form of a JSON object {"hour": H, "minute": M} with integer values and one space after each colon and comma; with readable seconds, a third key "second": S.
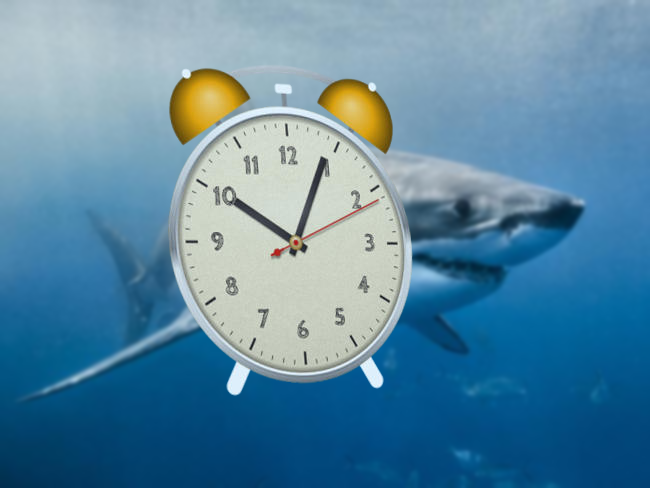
{"hour": 10, "minute": 4, "second": 11}
